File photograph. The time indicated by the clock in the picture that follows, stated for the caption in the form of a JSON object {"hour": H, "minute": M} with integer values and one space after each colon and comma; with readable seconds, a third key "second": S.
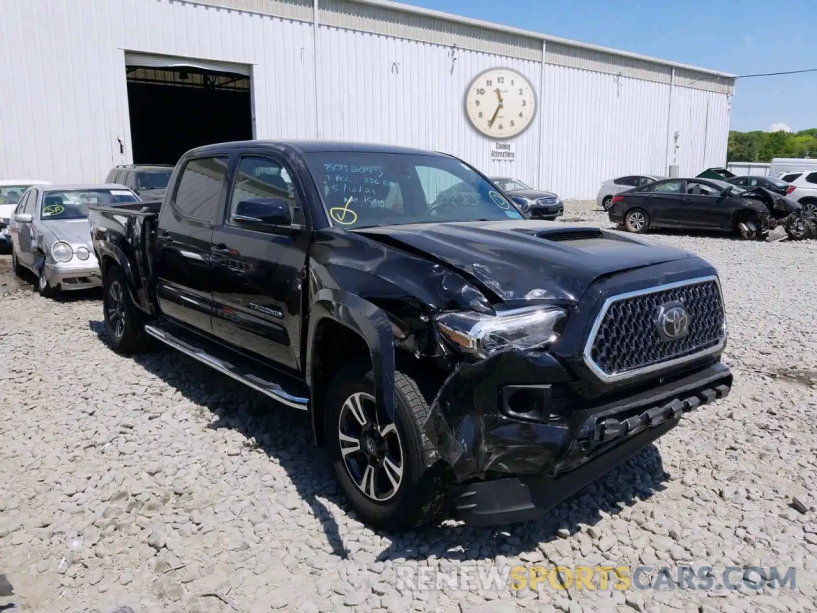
{"hour": 11, "minute": 34}
